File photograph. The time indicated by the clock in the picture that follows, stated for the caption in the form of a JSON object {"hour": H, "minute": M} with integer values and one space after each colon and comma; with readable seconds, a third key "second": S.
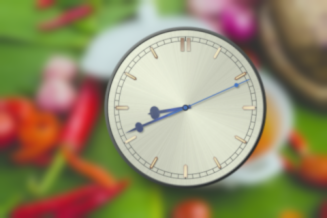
{"hour": 8, "minute": 41, "second": 11}
